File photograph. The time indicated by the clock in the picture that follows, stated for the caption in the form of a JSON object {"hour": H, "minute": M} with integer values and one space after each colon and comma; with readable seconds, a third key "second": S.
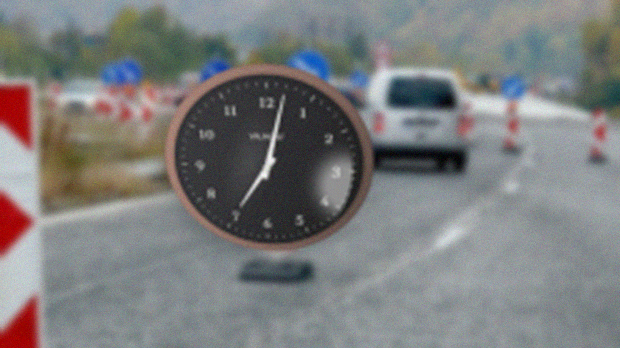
{"hour": 7, "minute": 2}
